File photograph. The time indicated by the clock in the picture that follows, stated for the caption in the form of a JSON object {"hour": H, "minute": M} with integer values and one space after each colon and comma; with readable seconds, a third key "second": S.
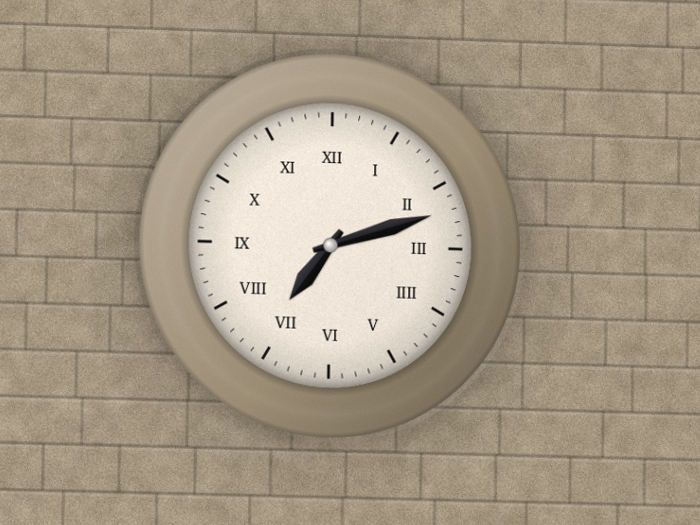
{"hour": 7, "minute": 12}
